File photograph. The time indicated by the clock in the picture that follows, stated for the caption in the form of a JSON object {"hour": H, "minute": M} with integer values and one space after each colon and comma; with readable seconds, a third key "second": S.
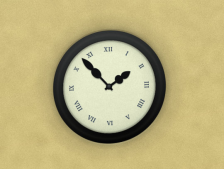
{"hour": 1, "minute": 53}
